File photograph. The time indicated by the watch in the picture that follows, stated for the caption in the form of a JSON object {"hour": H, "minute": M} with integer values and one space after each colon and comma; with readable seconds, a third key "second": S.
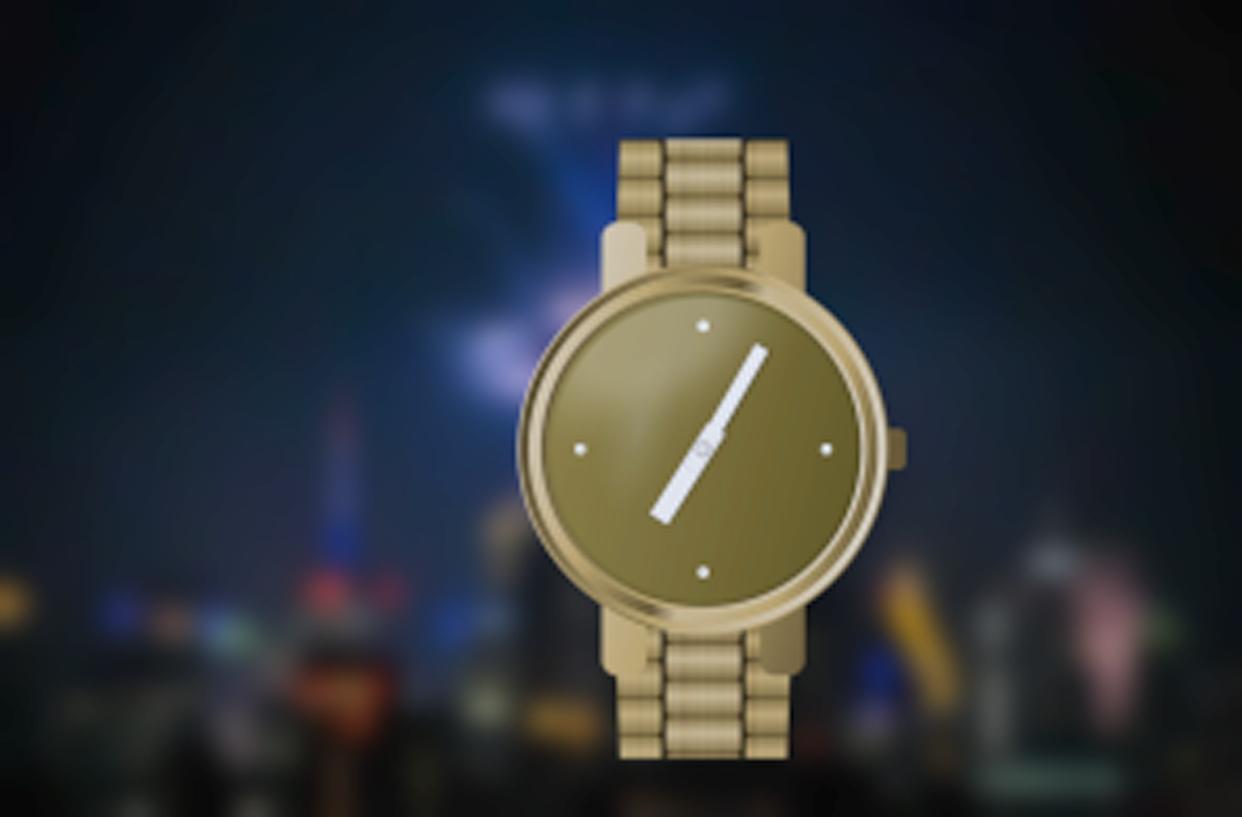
{"hour": 7, "minute": 5}
